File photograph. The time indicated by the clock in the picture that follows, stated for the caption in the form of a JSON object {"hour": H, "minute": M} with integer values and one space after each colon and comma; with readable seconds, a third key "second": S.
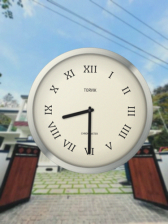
{"hour": 8, "minute": 30}
